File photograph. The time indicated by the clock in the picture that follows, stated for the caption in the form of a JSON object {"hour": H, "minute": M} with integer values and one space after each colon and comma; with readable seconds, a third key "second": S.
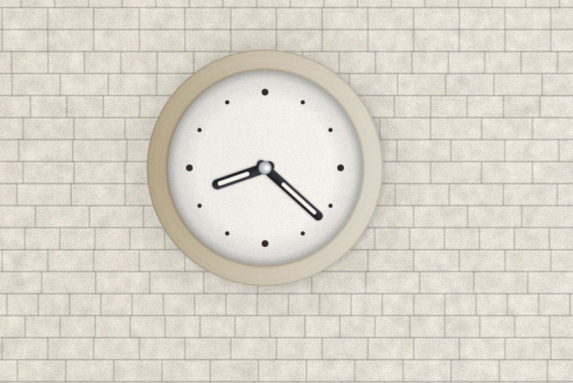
{"hour": 8, "minute": 22}
